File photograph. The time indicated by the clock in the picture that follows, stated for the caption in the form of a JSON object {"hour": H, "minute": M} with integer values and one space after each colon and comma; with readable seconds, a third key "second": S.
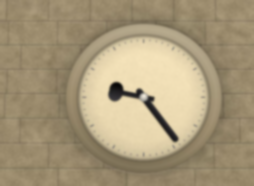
{"hour": 9, "minute": 24}
